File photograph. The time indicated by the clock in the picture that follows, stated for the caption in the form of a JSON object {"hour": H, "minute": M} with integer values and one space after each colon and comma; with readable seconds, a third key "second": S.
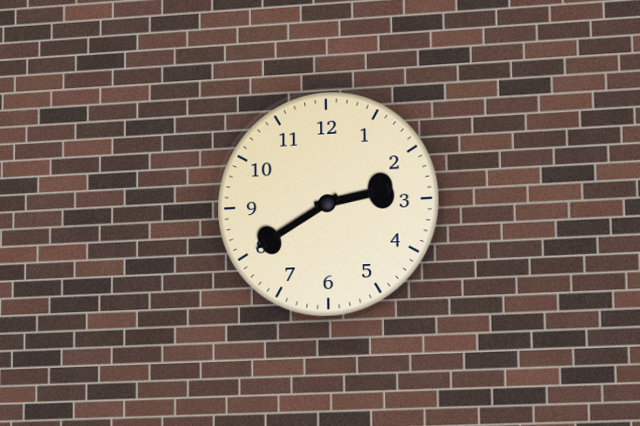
{"hour": 2, "minute": 40}
